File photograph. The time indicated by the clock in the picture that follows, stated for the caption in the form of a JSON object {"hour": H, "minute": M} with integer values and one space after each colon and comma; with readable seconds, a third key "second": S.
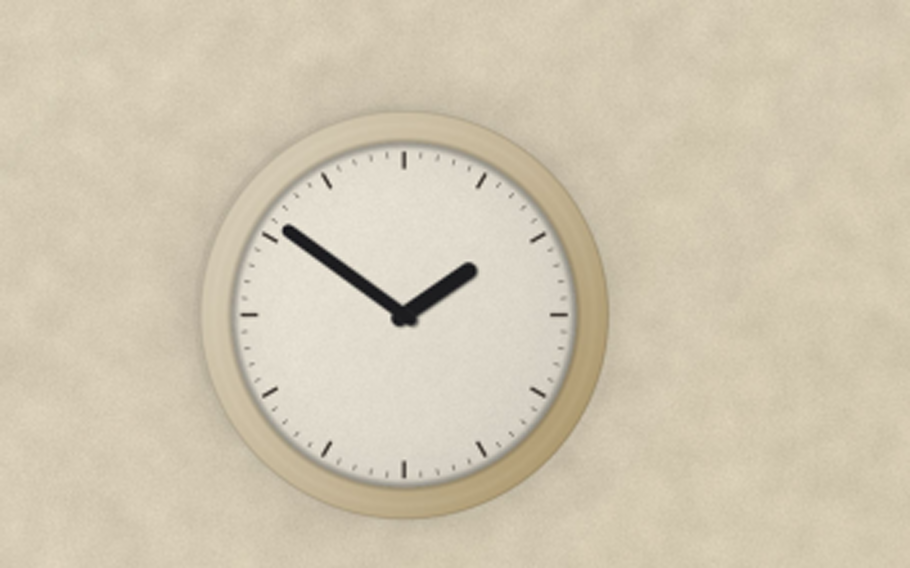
{"hour": 1, "minute": 51}
